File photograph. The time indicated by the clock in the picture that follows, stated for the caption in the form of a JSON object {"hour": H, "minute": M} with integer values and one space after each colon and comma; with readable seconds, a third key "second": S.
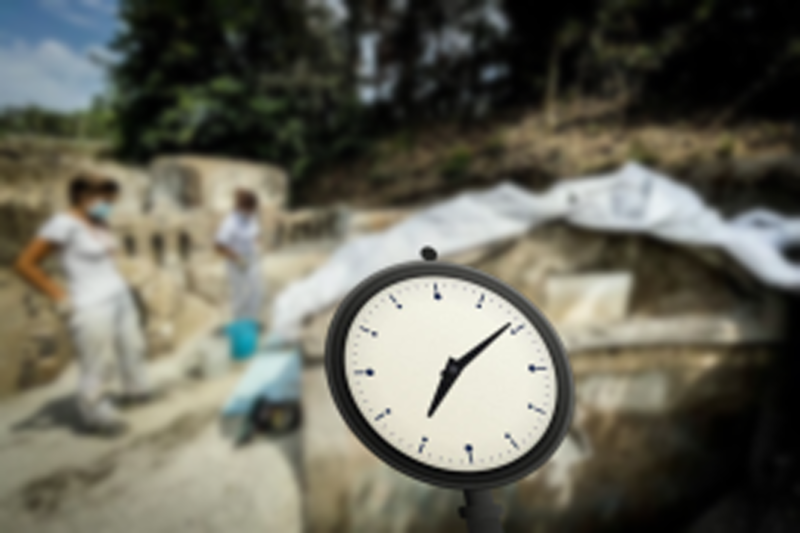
{"hour": 7, "minute": 9}
